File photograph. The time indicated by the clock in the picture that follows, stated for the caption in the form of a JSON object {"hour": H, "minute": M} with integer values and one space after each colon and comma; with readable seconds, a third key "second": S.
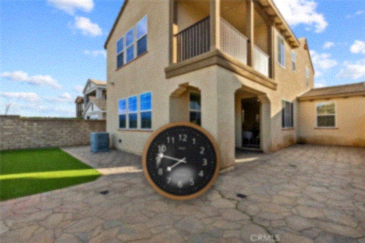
{"hour": 7, "minute": 47}
